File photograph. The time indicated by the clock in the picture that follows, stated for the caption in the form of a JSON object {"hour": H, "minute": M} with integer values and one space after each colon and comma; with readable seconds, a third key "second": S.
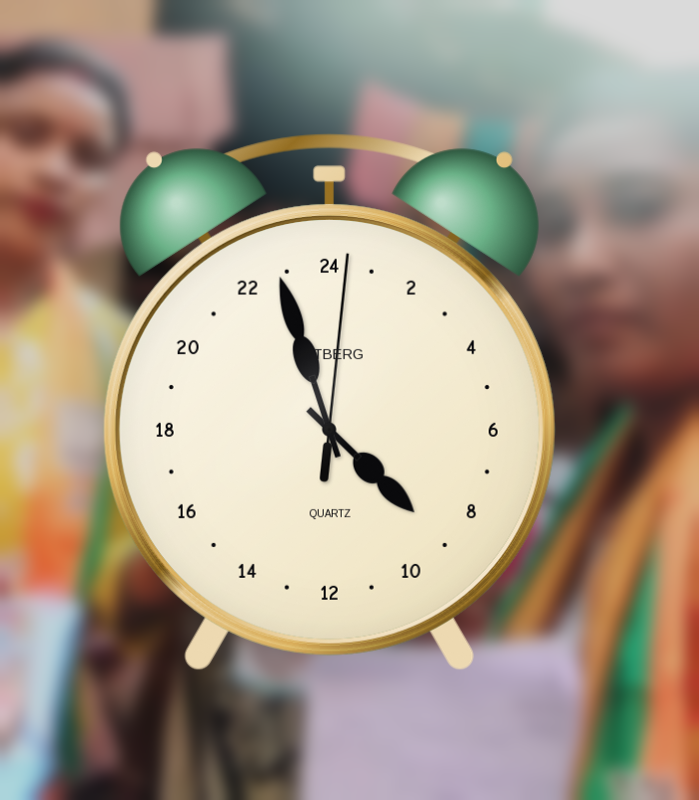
{"hour": 8, "minute": 57, "second": 1}
